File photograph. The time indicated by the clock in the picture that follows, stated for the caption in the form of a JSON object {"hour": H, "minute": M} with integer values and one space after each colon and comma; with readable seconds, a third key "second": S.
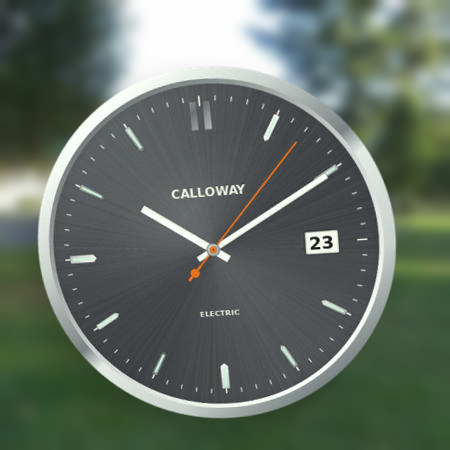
{"hour": 10, "minute": 10, "second": 7}
